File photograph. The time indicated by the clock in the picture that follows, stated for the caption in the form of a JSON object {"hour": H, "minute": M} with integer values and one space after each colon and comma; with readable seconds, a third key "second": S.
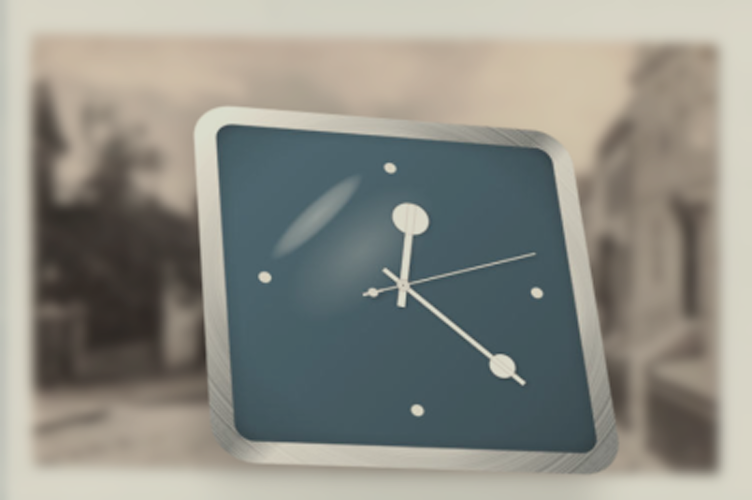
{"hour": 12, "minute": 22, "second": 12}
